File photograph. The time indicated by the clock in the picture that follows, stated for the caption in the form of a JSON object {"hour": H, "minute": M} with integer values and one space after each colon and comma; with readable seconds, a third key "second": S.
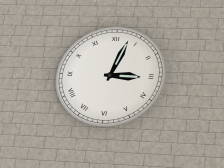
{"hour": 3, "minute": 3}
